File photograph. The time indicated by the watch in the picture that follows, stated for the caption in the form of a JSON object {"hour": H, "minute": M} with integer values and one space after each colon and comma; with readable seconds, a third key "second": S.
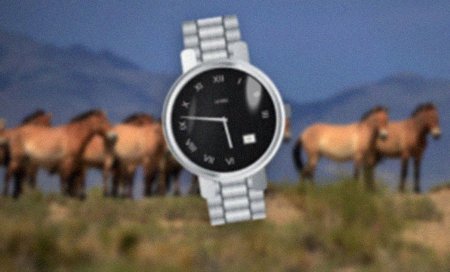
{"hour": 5, "minute": 47}
